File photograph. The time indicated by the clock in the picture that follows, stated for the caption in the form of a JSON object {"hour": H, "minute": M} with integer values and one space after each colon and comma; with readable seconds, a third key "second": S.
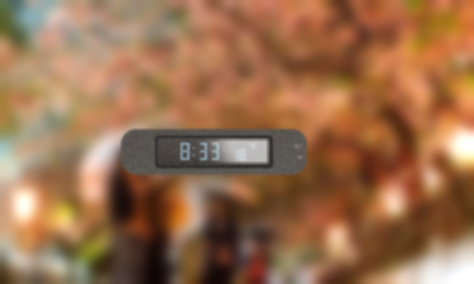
{"hour": 8, "minute": 33}
